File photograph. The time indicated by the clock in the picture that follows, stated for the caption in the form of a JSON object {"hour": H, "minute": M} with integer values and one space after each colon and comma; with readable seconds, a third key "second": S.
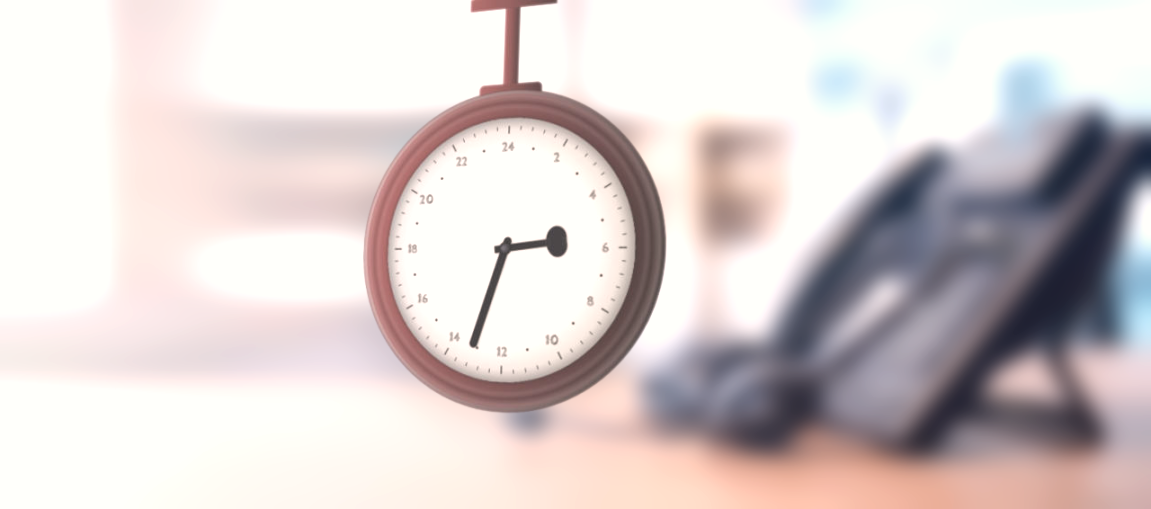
{"hour": 5, "minute": 33}
